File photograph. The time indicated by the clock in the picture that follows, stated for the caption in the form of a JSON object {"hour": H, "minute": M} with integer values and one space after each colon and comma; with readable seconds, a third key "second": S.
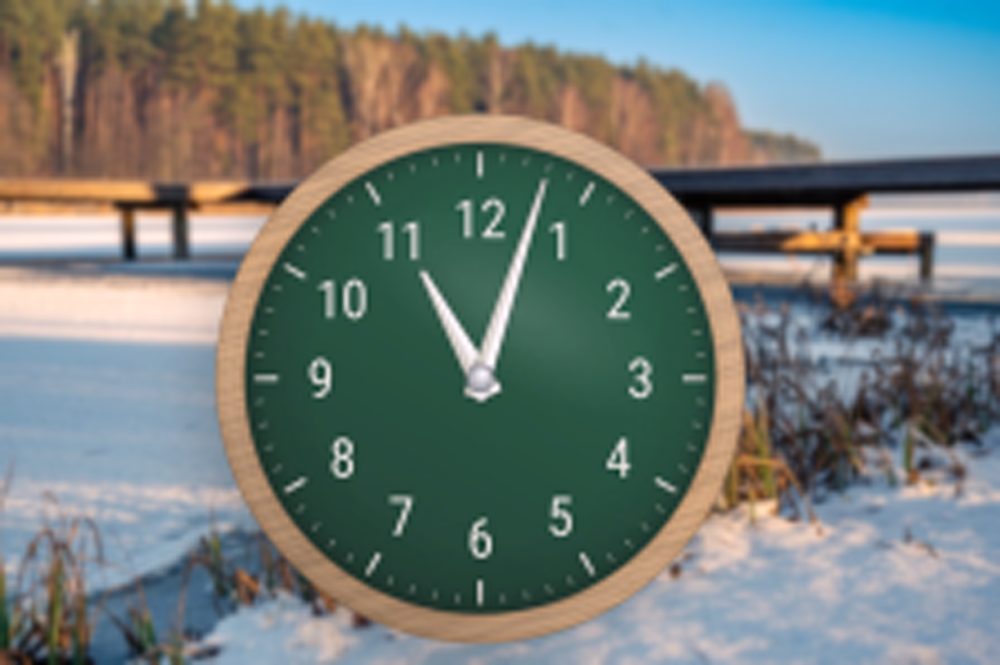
{"hour": 11, "minute": 3}
